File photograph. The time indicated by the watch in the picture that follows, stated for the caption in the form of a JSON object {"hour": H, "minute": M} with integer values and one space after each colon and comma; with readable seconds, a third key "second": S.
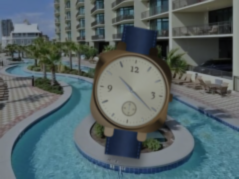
{"hour": 10, "minute": 21}
